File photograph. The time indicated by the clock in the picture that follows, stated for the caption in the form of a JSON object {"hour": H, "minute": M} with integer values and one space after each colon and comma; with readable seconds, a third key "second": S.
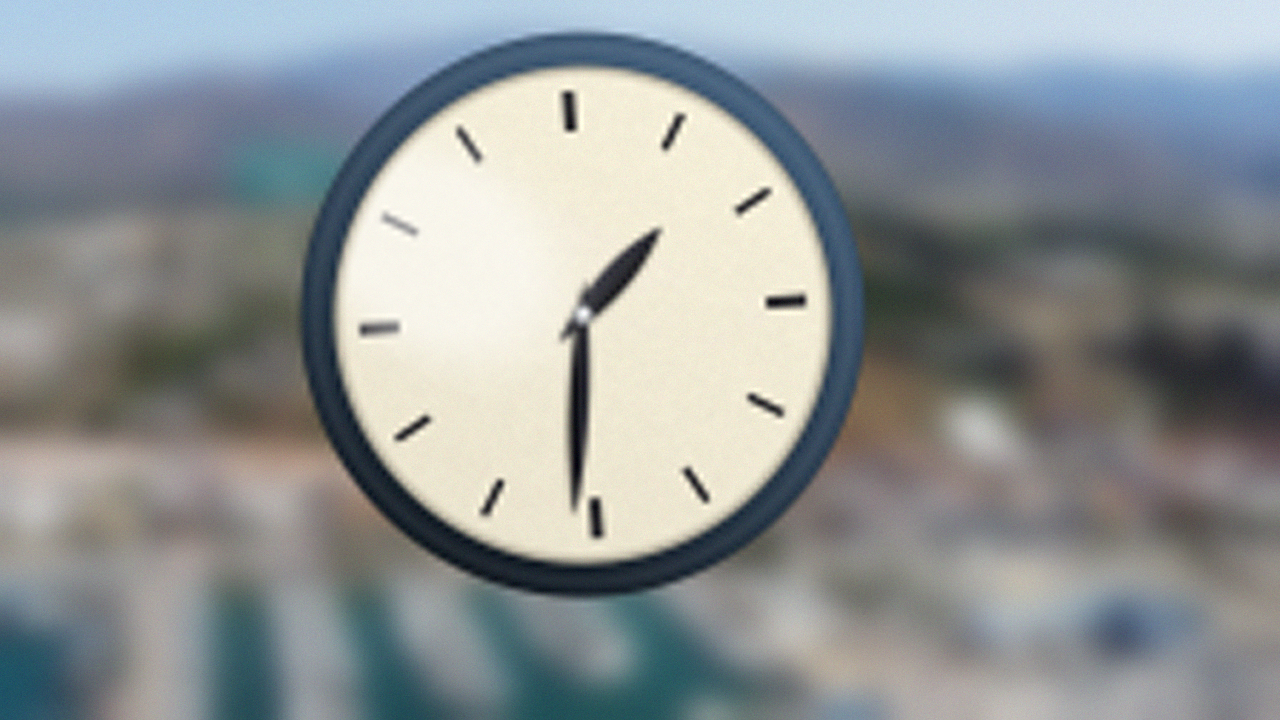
{"hour": 1, "minute": 31}
